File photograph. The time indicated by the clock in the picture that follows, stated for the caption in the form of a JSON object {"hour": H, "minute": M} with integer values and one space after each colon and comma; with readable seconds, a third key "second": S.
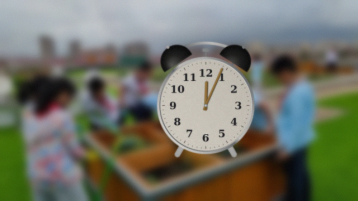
{"hour": 12, "minute": 4}
